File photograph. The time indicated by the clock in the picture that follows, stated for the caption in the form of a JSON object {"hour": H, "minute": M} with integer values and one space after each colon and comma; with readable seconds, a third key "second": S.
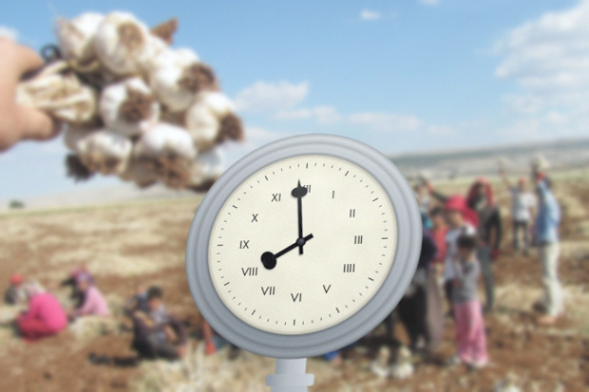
{"hour": 7, "minute": 59}
